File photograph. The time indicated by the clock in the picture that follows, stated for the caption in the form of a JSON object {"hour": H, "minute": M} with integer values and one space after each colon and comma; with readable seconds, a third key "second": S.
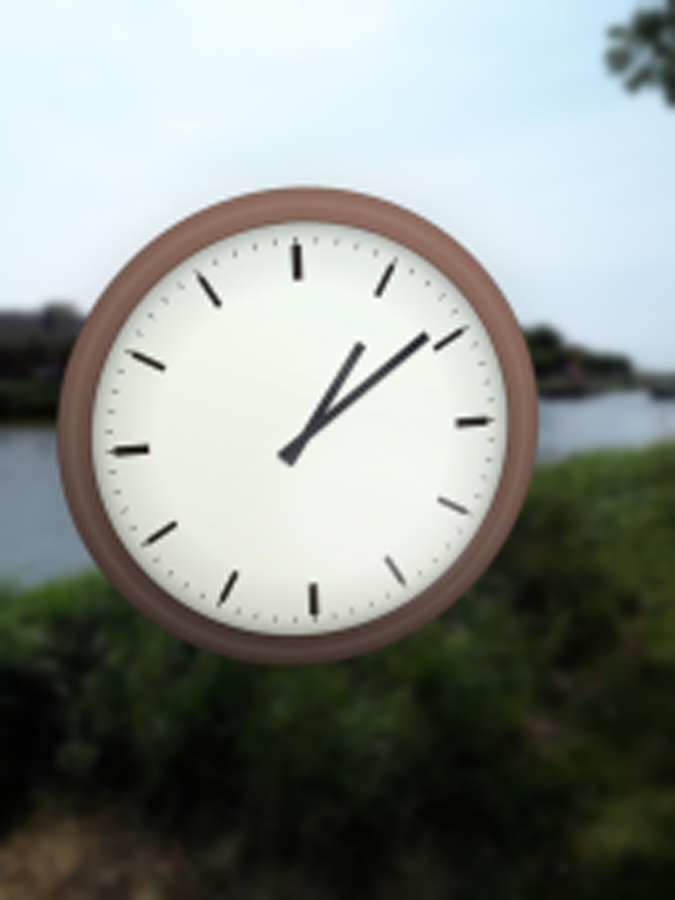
{"hour": 1, "minute": 9}
